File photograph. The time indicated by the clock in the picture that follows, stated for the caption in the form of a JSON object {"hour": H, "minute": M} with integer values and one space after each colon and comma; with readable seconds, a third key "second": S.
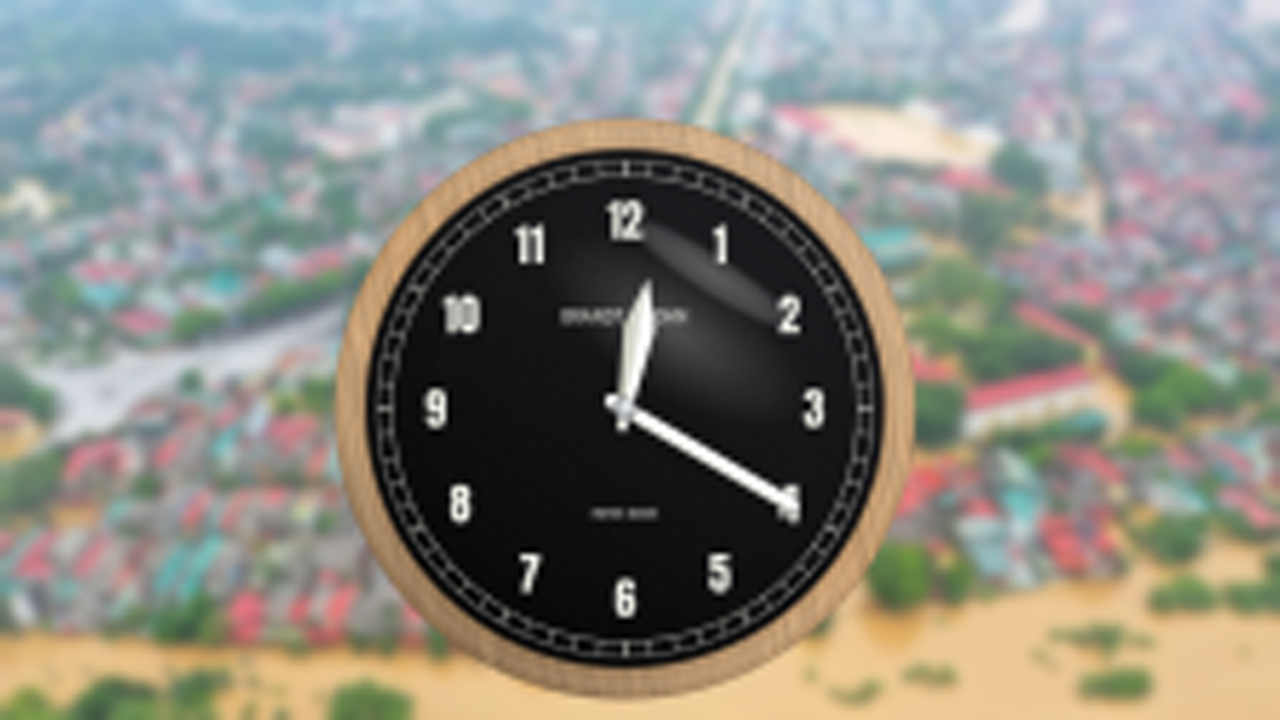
{"hour": 12, "minute": 20}
